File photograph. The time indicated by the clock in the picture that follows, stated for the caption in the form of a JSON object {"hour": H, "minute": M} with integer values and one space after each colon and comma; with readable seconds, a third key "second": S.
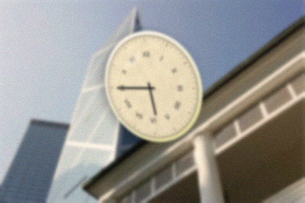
{"hour": 5, "minute": 45}
